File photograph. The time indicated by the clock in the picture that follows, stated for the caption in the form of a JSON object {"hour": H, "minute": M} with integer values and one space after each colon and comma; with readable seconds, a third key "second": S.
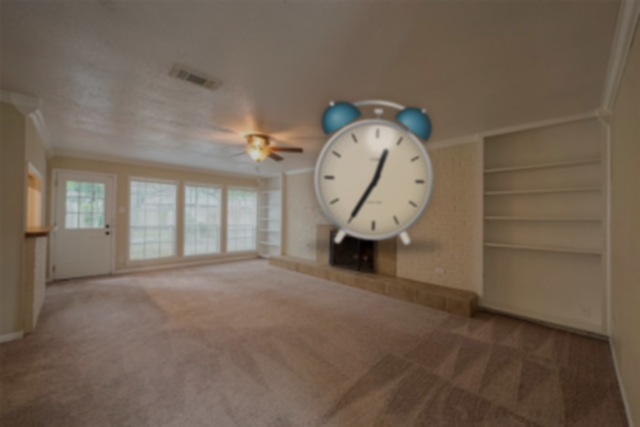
{"hour": 12, "minute": 35}
